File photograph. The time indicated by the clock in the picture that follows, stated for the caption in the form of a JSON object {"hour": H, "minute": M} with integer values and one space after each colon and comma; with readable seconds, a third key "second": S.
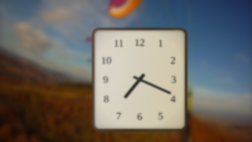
{"hour": 7, "minute": 19}
